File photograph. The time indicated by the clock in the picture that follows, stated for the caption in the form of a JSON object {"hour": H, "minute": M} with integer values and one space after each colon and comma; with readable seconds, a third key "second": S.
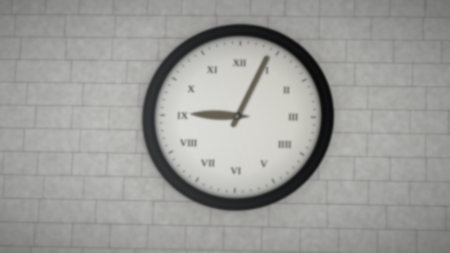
{"hour": 9, "minute": 4}
